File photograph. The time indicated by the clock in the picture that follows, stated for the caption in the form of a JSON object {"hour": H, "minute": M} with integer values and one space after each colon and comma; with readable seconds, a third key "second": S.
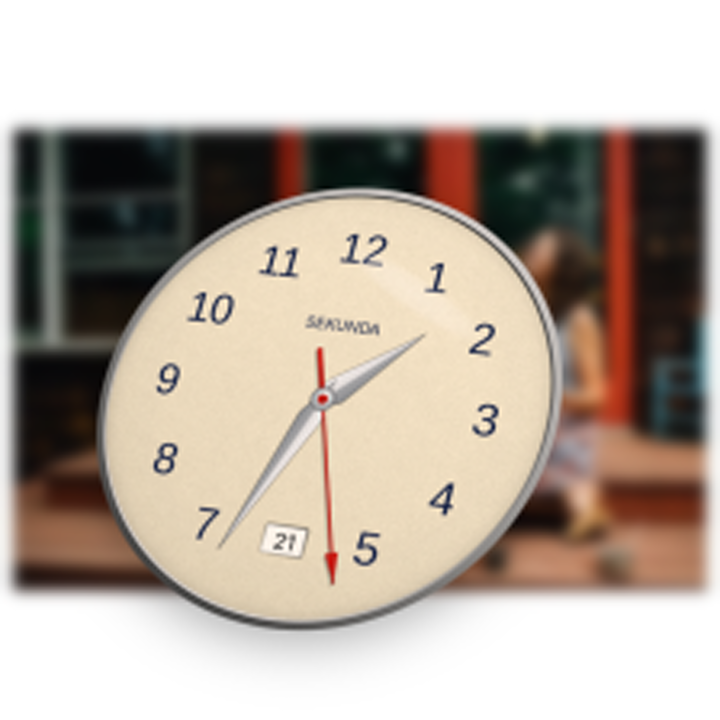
{"hour": 1, "minute": 33, "second": 27}
